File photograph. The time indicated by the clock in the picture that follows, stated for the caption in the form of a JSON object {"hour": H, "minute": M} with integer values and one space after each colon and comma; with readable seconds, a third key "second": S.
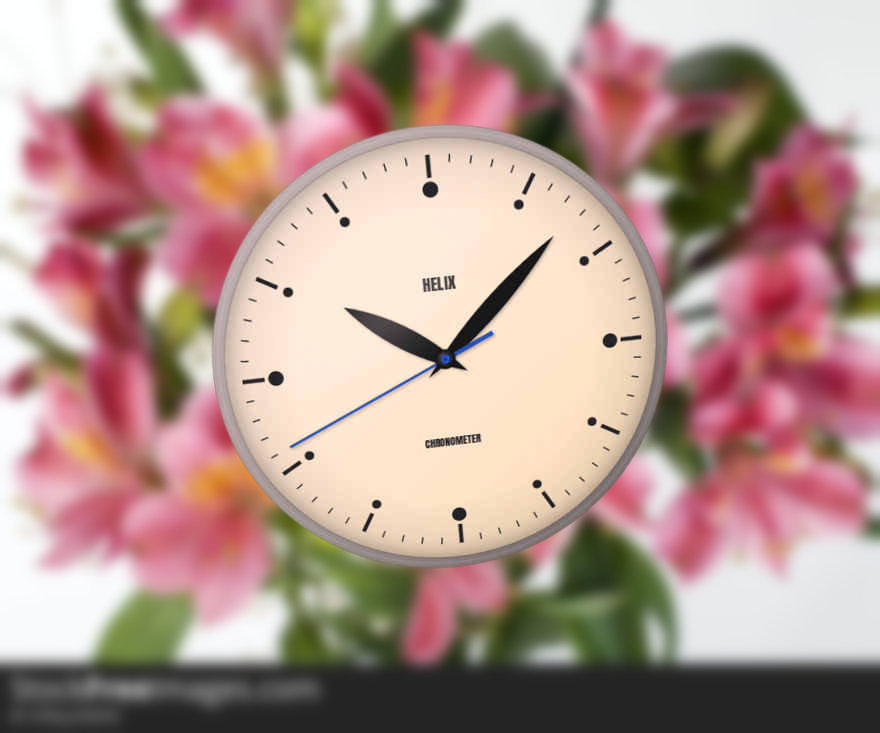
{"hour": 10, "minute": 7, "second": 41}
